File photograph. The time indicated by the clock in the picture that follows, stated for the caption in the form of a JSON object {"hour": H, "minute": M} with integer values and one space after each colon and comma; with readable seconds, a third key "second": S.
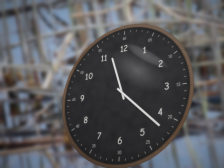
{"hour": 11, "minute": 22}
